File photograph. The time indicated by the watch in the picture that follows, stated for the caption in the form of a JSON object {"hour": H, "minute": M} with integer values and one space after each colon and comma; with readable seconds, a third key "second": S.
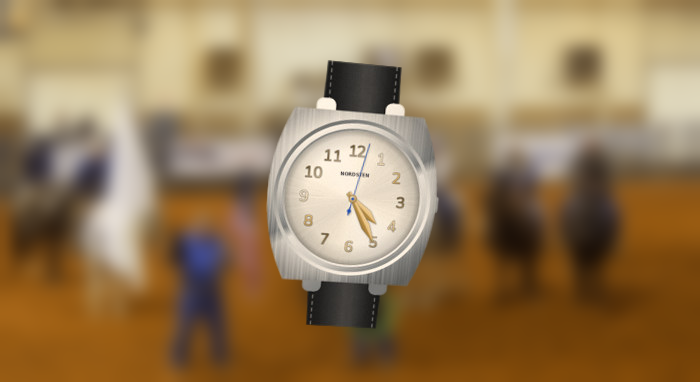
{"hour": 4, "minute": 25, "second": 2}
